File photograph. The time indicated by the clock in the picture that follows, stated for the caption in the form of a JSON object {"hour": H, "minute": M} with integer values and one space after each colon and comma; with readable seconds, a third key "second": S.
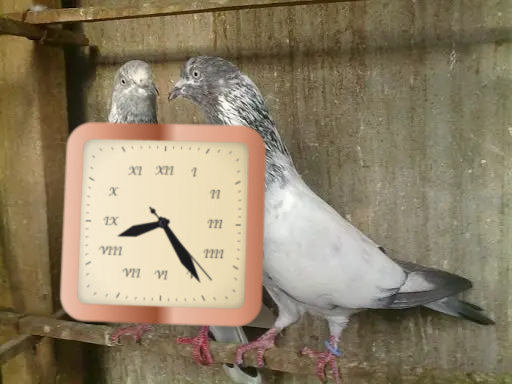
{"hour": 8, "minute": 24, "second": 23}
